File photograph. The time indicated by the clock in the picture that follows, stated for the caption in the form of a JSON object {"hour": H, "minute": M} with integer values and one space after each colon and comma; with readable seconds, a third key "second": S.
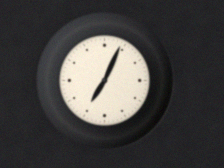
{"hour": 7, "minute": 4}
